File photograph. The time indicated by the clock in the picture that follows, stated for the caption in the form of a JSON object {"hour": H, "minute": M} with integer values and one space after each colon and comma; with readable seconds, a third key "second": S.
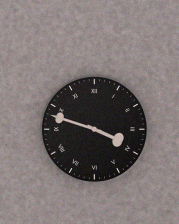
{"hour": 3, "minute": 48}
